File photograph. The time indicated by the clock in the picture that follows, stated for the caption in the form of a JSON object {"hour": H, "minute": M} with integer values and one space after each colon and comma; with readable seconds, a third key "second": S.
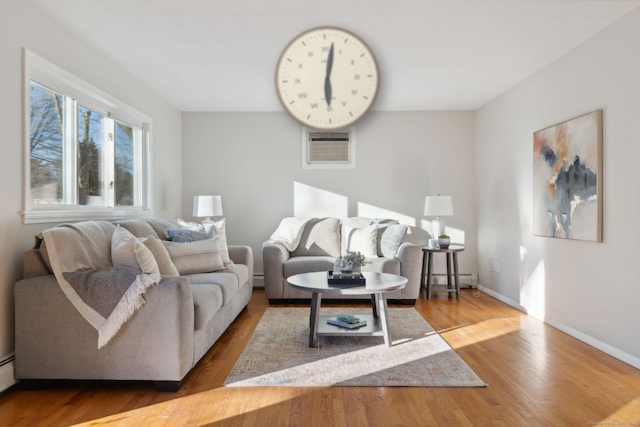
{"hour": 6, "minute": 2}
